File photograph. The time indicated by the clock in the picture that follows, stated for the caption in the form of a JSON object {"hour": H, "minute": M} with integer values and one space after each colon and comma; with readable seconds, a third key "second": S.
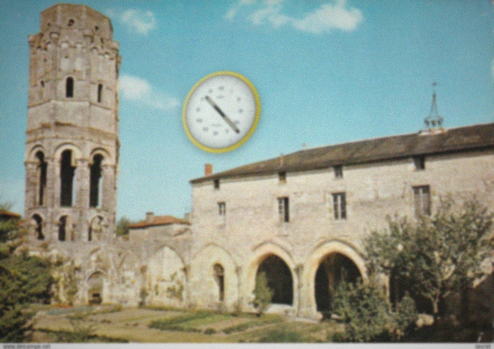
{"hour": 10, "minute": 22}
